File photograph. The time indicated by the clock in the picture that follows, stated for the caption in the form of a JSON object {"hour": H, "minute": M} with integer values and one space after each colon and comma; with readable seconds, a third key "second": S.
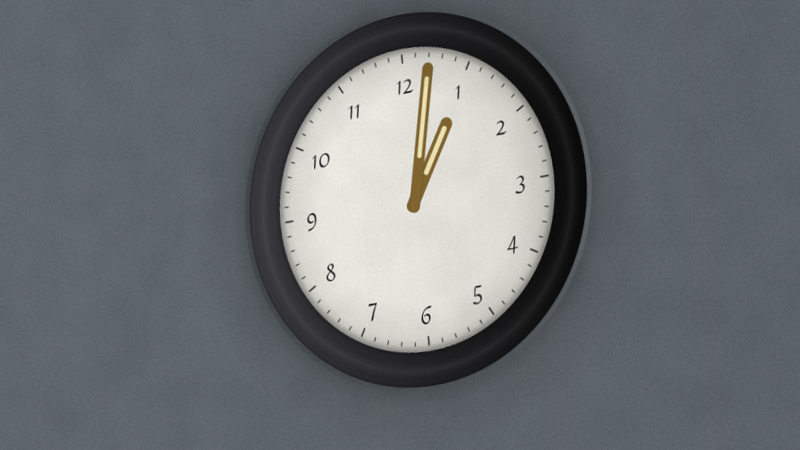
{"hour": 1, "minute": 2}
